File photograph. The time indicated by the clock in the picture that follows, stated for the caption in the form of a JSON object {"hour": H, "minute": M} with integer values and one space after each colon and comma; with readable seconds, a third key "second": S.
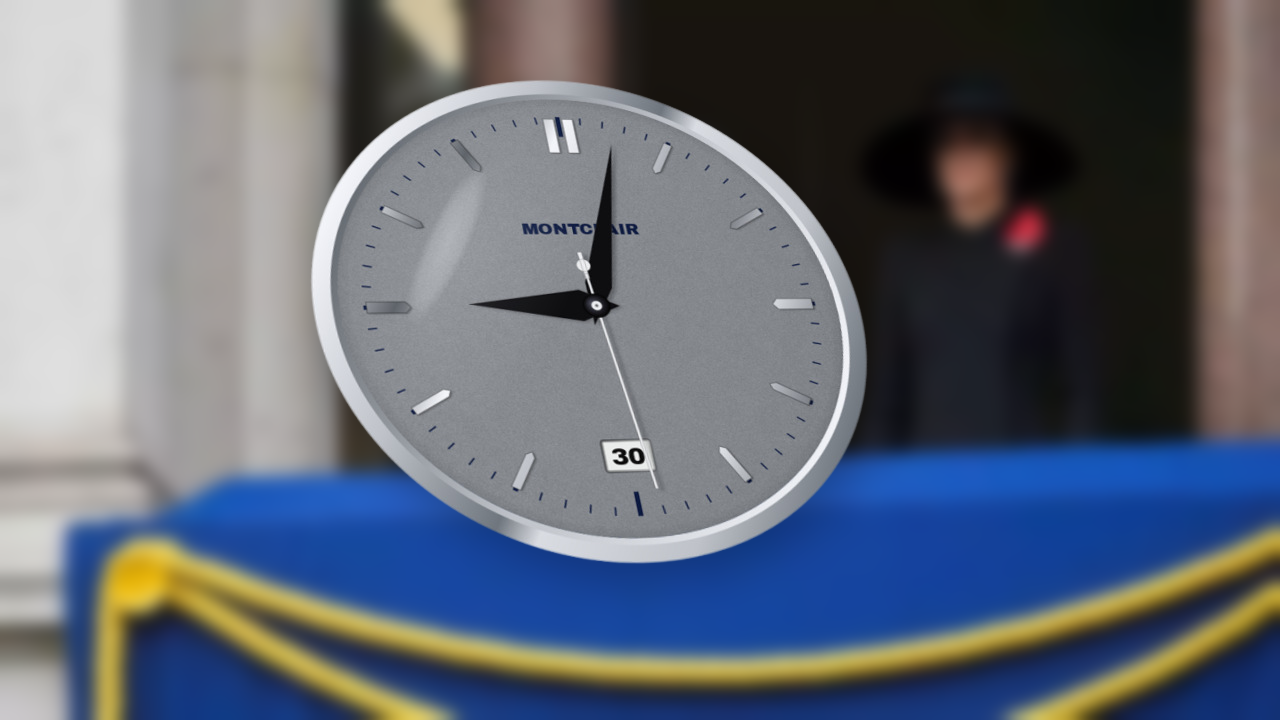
{"hour": 9, "minute": 2, "second": 29}
